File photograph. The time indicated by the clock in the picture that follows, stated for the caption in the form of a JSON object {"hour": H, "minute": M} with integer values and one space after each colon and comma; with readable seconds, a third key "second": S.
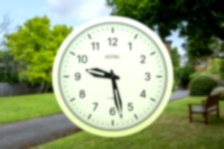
{"hour": 9, "minute": 28}
